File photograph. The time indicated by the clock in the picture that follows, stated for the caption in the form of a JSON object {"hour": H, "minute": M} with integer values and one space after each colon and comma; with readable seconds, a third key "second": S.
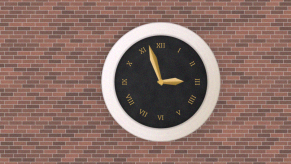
{"hour": 2, "minute": 57}
